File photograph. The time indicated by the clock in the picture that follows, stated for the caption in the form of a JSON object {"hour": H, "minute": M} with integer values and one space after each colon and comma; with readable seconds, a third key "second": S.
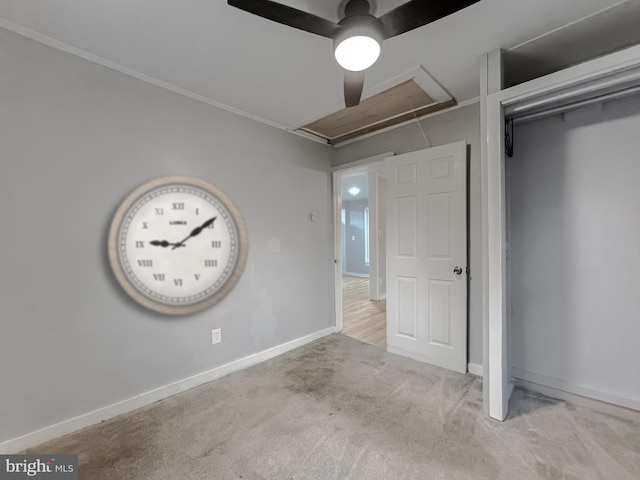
{"hour": 9, "minute": 9}
